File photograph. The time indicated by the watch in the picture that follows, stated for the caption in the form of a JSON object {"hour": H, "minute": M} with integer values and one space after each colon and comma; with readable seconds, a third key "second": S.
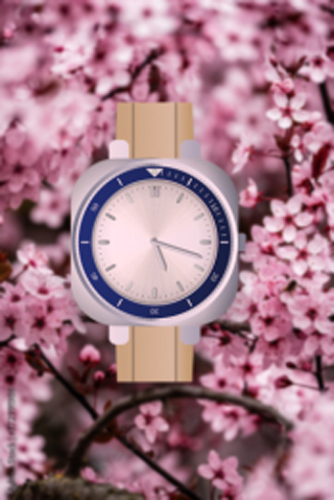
{"hour": 5, "minute": 18}
